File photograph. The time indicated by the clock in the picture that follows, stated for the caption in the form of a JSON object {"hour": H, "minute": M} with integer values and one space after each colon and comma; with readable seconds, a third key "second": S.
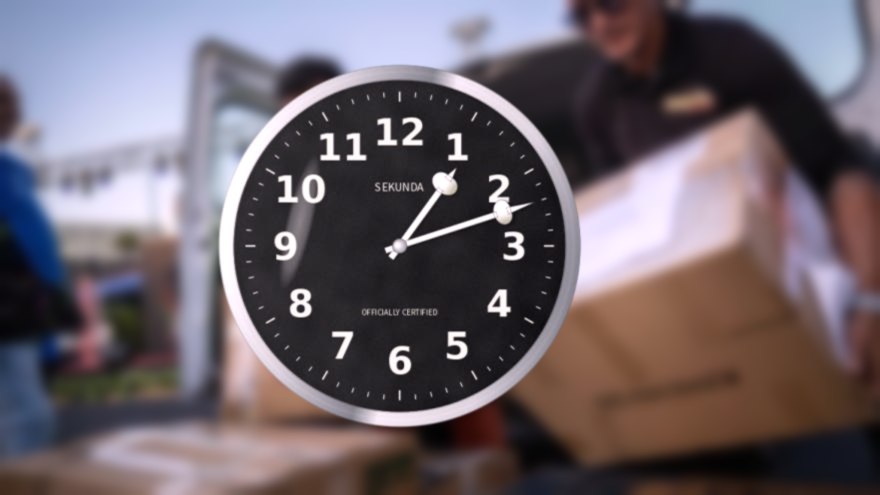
{"hour": 1, "minute": 12}
